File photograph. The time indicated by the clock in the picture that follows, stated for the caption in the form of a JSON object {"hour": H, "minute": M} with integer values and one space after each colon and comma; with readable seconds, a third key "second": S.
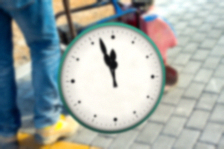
{"hour": 11, "minute": 57}
